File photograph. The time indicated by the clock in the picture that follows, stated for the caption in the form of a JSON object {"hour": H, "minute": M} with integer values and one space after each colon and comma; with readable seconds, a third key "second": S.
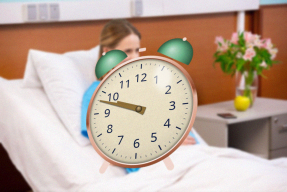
{"hour": 9, "minute": 48}
